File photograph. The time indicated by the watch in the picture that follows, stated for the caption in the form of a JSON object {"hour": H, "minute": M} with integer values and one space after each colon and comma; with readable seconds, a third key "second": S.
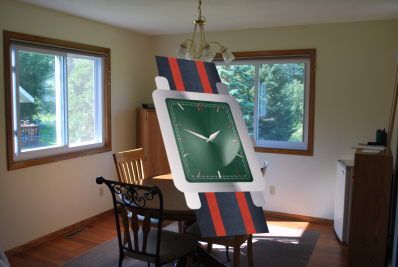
{"hour": 1, "minute": 49}
